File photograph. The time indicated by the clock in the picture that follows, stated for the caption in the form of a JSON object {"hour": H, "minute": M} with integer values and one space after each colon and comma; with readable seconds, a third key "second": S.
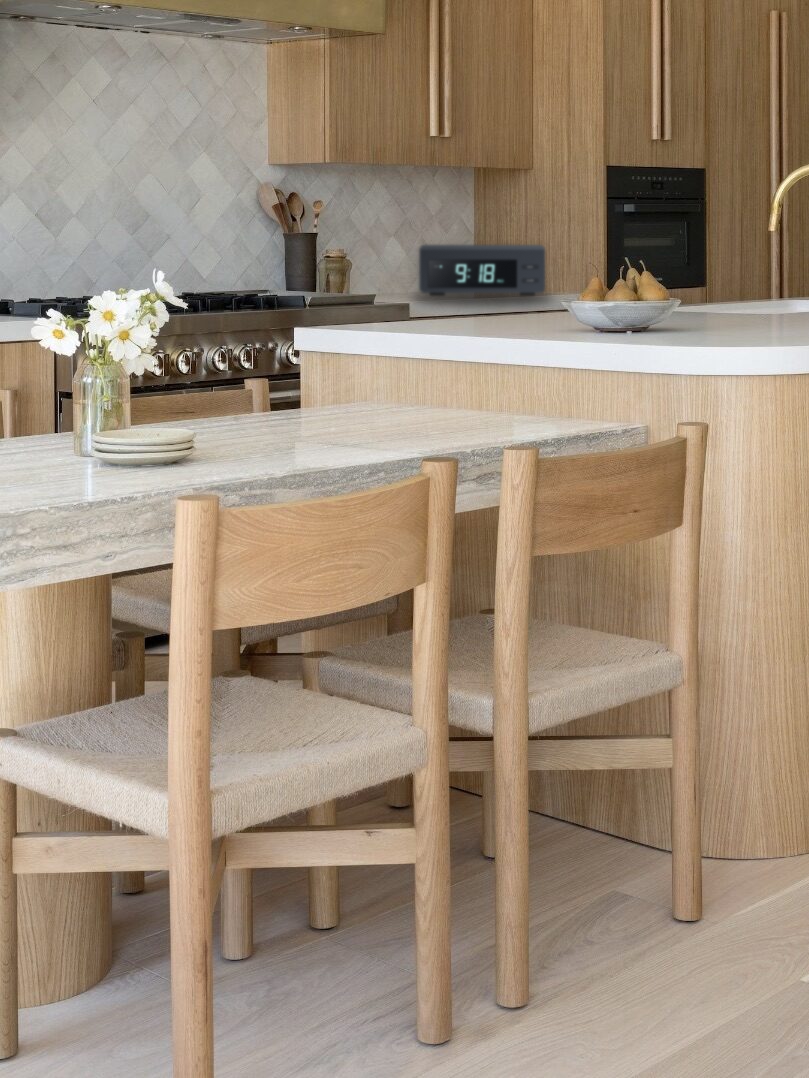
{"hour": 9, "minute": 18}
